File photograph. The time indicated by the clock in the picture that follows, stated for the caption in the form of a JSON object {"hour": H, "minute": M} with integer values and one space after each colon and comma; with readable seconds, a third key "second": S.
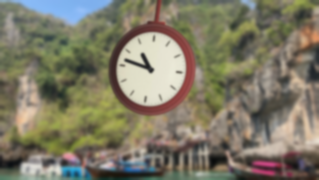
{"hour": 10, "minute": 47}
